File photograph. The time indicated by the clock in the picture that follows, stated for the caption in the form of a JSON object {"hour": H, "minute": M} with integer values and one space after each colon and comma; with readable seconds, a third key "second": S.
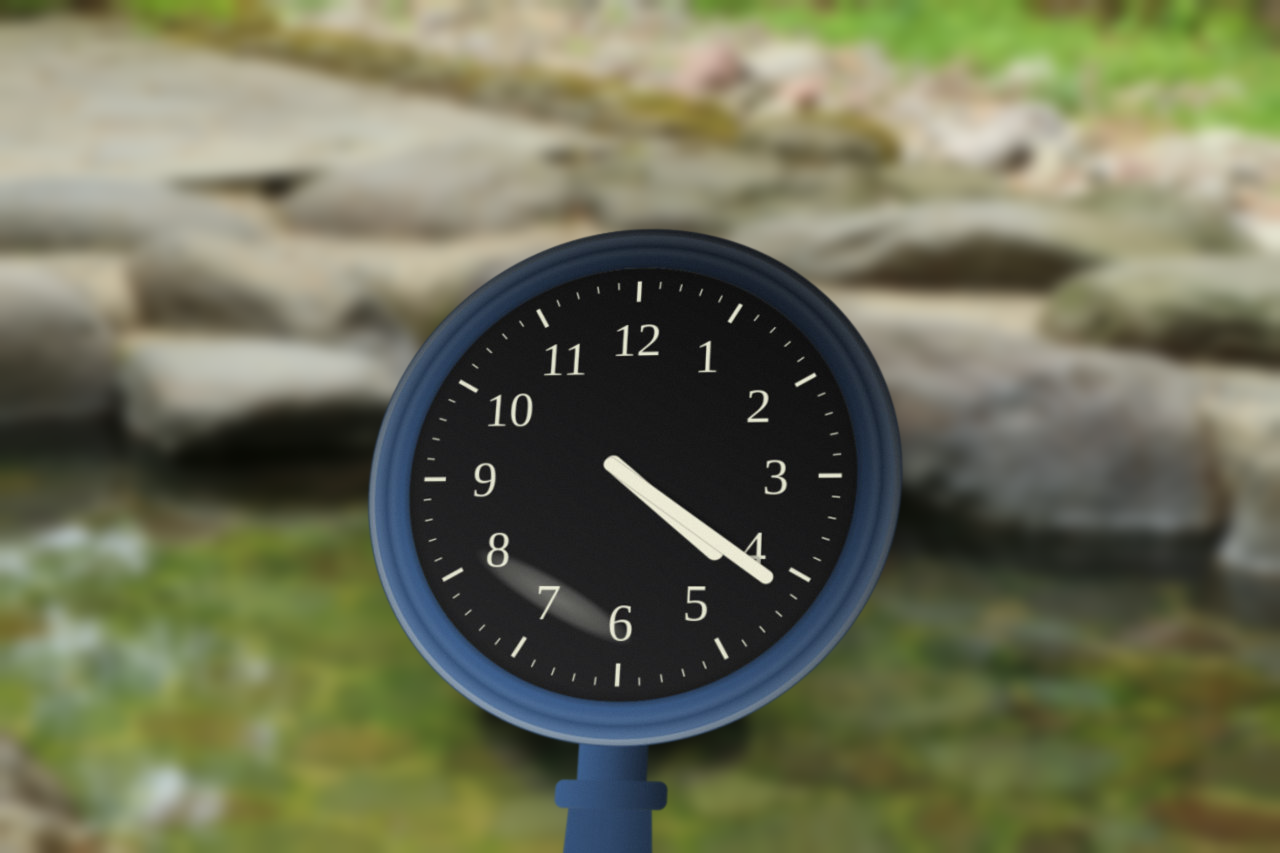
{"hour": 4, "minute": 21}
